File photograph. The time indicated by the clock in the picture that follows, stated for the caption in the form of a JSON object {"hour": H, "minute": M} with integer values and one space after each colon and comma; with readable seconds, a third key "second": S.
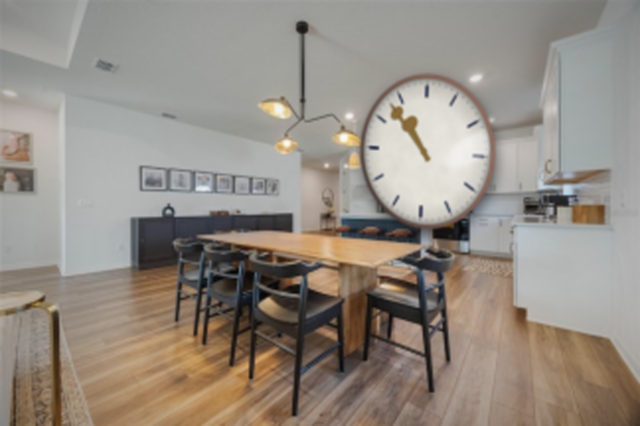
{"hour": 10, "minute": 53}
